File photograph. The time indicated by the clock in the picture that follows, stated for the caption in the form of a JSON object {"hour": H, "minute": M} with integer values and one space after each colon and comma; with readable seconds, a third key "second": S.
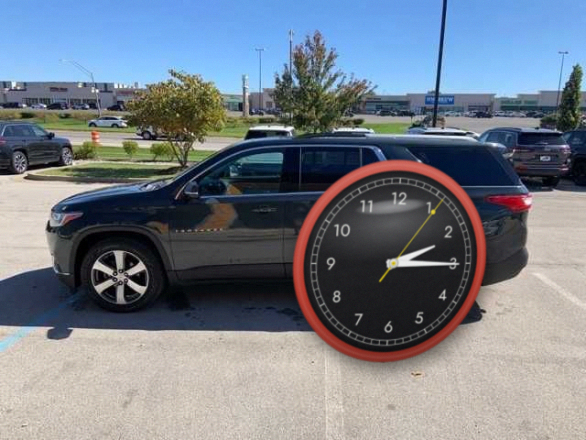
{"hour": 2, "minute": 15, "second": 6}
